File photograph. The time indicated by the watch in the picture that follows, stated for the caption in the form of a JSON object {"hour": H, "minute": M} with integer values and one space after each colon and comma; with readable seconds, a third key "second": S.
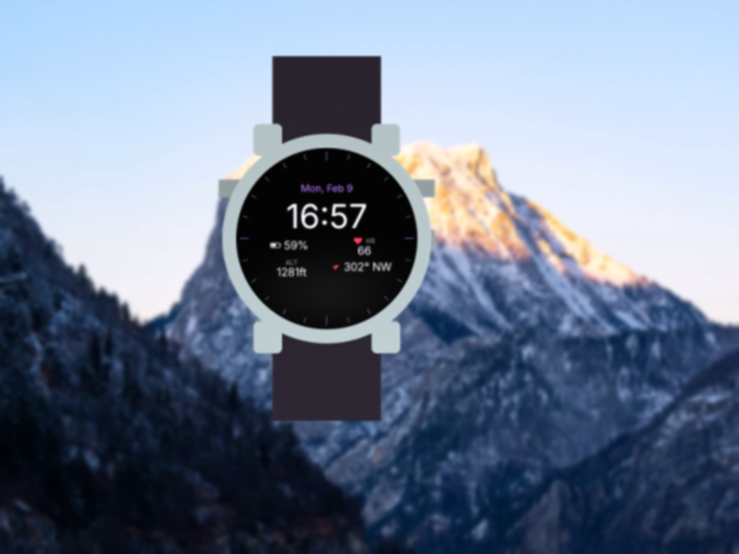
{"hour": 16, "minute": 57}
